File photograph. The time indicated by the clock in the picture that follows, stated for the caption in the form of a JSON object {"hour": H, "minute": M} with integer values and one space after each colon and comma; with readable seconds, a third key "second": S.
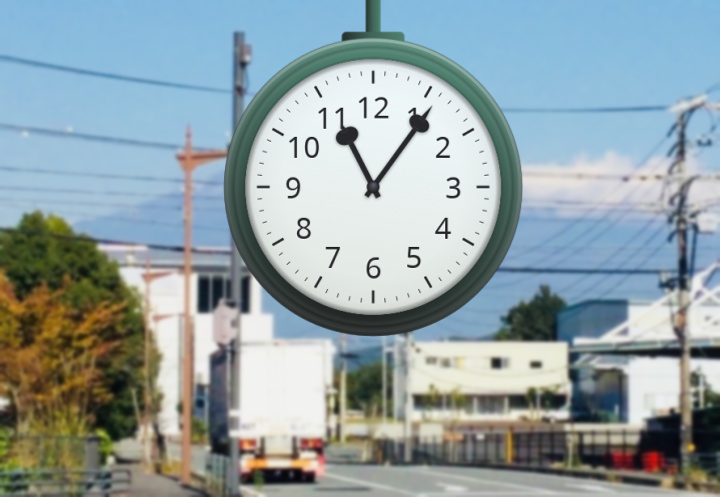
{"hour": 11, "minute": 6}
